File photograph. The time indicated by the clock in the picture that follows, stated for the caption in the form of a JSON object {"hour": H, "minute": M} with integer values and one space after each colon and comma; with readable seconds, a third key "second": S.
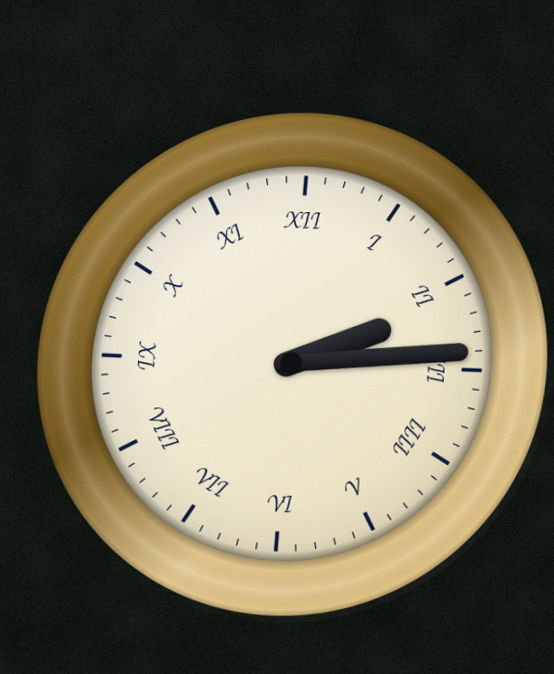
{"hour": 2, "minute": 14}
